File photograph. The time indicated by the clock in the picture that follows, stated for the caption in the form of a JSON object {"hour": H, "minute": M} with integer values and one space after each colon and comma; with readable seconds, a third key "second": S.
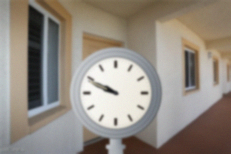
{"hour": 9, "minute": 49}
